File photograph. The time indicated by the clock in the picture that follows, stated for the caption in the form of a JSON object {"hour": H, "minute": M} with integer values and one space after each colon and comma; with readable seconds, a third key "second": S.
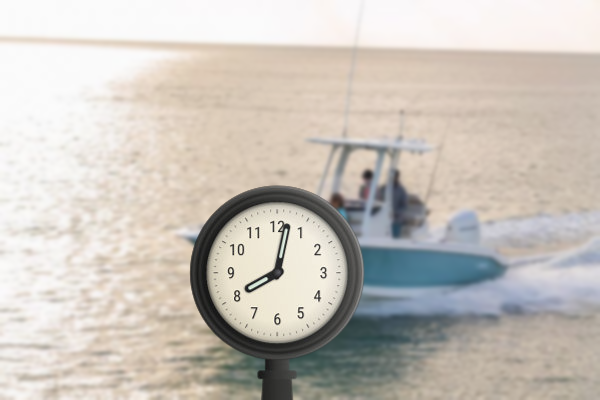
{"hour": 8, "minute": 2}
